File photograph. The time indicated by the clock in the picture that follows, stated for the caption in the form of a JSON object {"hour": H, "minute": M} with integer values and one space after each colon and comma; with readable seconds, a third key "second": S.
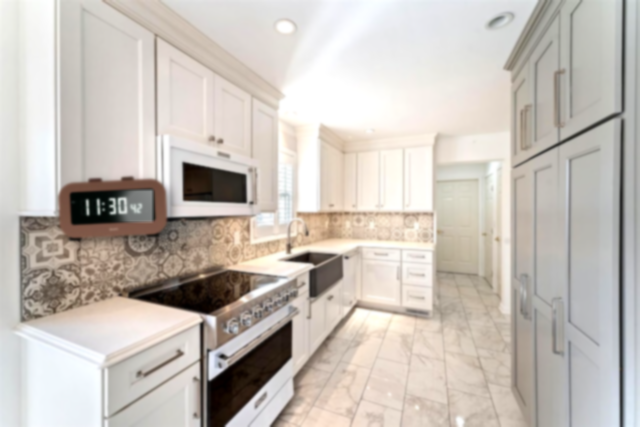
{"hour": 11, "minute": 30}
